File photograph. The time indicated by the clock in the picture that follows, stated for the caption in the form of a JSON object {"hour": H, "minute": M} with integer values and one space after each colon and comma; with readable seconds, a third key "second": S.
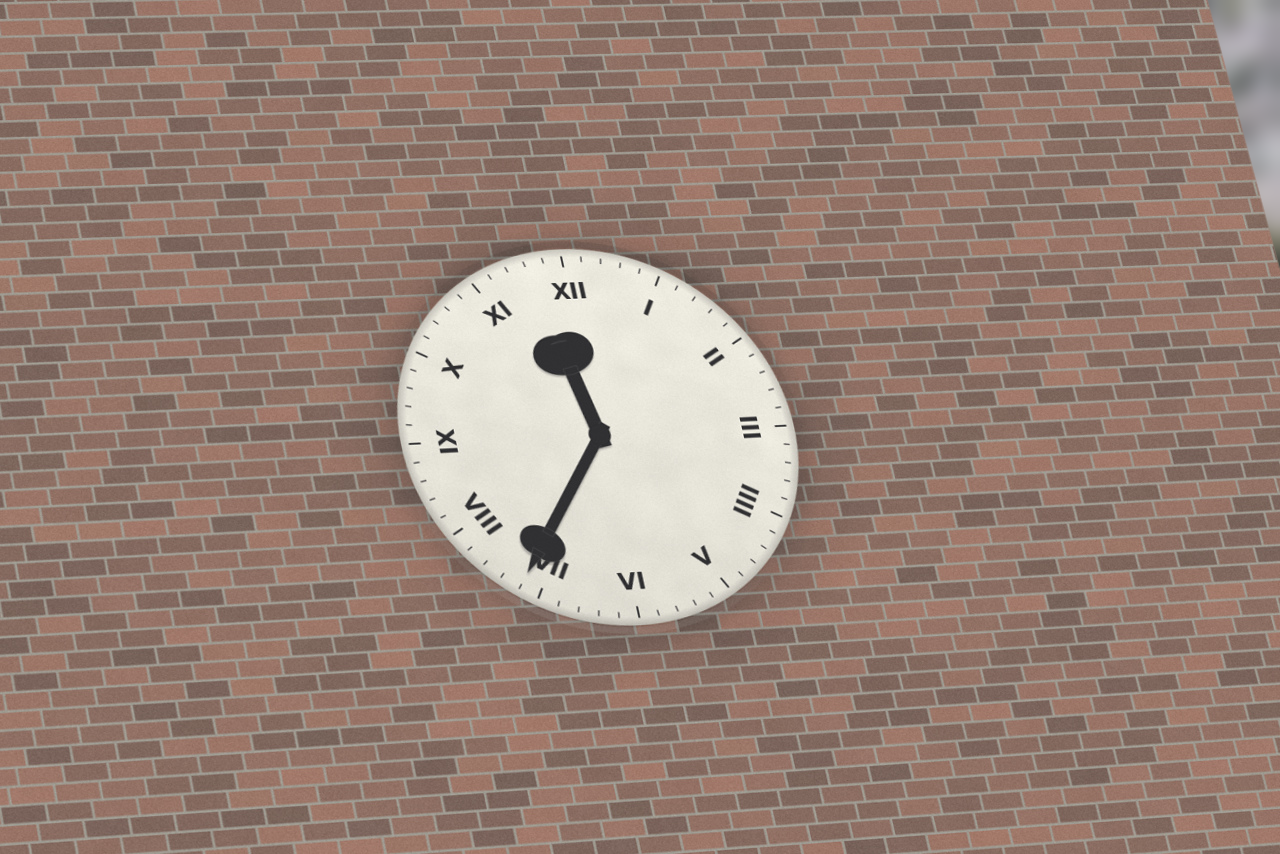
{"hour": 11, "minute": 36}
